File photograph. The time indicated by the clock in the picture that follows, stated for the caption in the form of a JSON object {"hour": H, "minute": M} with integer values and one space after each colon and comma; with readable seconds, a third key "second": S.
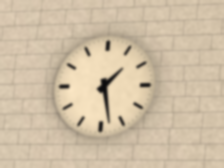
{"hour": 1, "minute": 28}
